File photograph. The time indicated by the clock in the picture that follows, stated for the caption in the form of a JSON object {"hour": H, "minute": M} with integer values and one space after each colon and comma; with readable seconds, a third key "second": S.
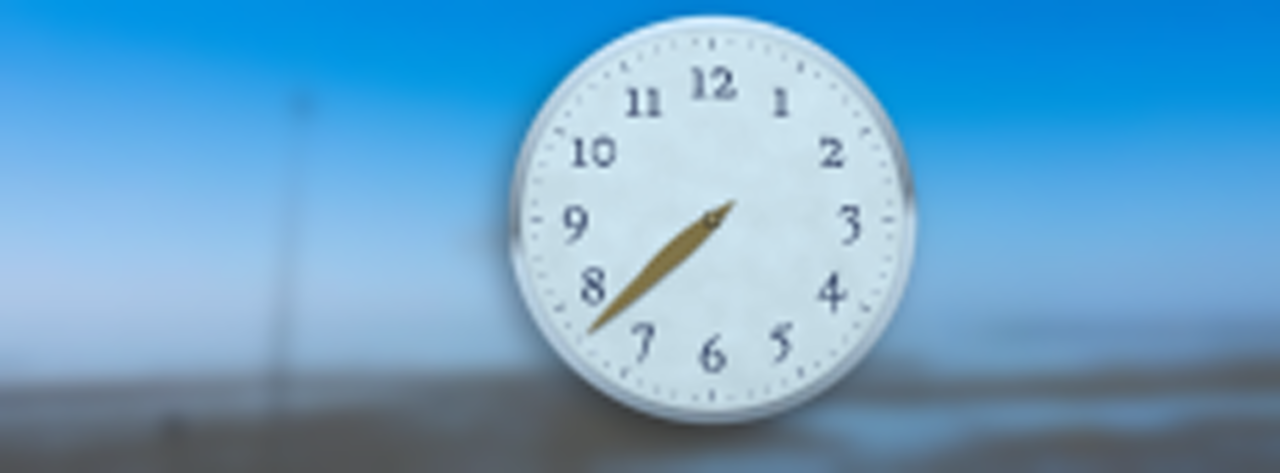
{"hour": 7, "minute": 38}
